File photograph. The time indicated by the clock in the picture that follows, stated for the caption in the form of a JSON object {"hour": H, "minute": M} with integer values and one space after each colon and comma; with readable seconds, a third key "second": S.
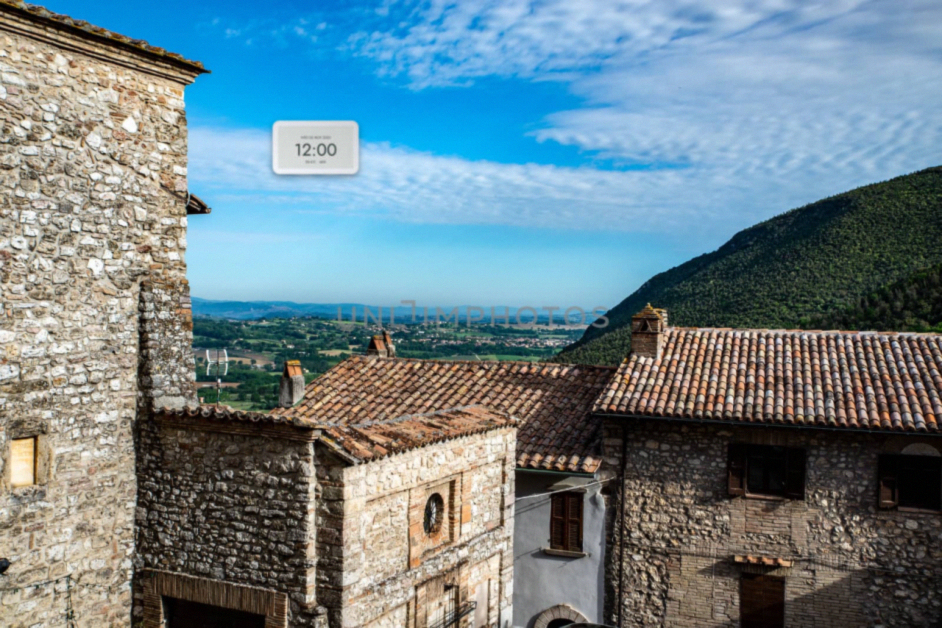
{"hour": 12, "minute": 0}
